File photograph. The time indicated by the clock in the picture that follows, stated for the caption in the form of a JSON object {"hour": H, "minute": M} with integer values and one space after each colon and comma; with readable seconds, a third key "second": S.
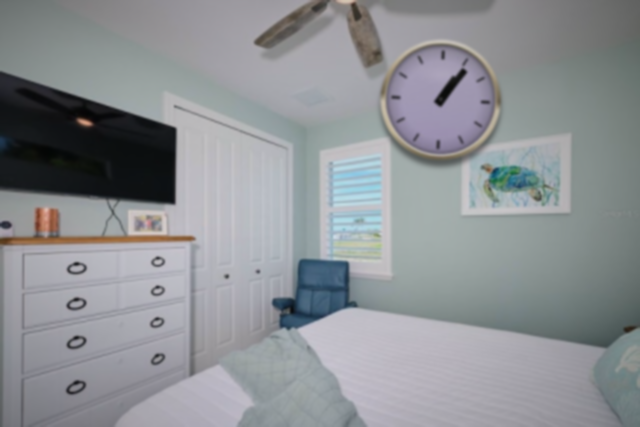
{"hour": 1, "minute": 6}
